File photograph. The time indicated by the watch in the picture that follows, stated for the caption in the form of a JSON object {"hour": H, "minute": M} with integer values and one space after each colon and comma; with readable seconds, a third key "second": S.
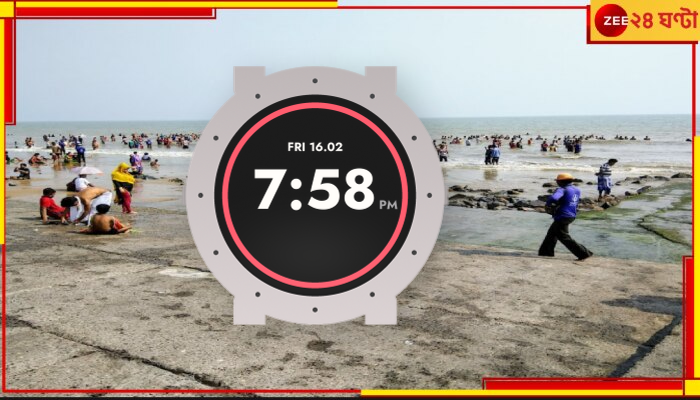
{"hour": 7, "minute": 58}
